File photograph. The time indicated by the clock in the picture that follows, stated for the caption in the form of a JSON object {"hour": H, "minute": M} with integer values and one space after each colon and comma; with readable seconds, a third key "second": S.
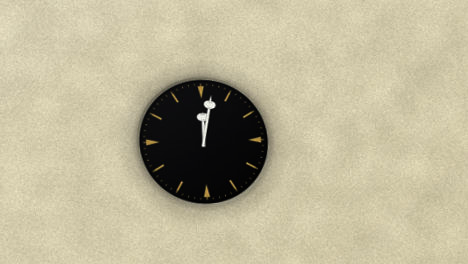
{"hour": 12, "minute": 2}
